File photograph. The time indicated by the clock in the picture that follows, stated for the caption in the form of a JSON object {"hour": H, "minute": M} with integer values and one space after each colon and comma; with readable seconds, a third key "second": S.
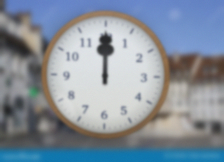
{"hour": 12, "minute": 0}
